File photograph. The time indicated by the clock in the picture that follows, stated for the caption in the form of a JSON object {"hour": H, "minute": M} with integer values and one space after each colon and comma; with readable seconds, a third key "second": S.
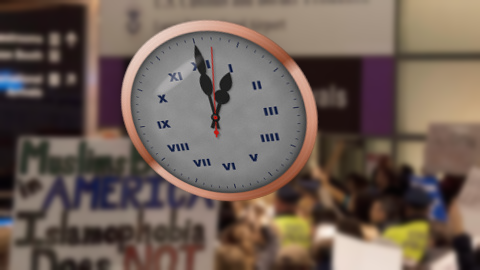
{"hour": 1, "minute": 0, "second": 2}
